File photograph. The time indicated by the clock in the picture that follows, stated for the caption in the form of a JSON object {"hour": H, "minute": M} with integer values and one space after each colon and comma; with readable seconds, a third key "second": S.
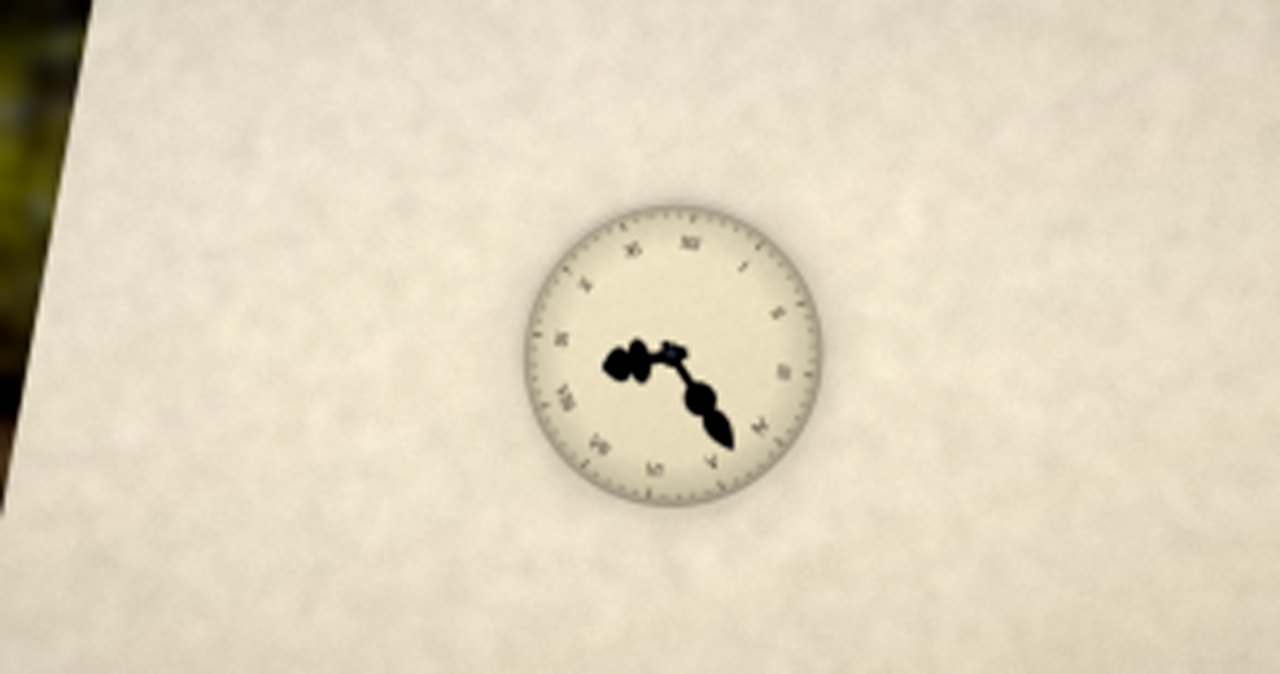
{"hour": 8, "minute": 23}
